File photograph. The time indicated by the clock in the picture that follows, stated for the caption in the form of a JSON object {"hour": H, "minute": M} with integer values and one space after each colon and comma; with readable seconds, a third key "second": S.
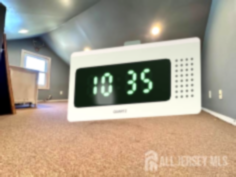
{"hour": 10, "minute": 35}
